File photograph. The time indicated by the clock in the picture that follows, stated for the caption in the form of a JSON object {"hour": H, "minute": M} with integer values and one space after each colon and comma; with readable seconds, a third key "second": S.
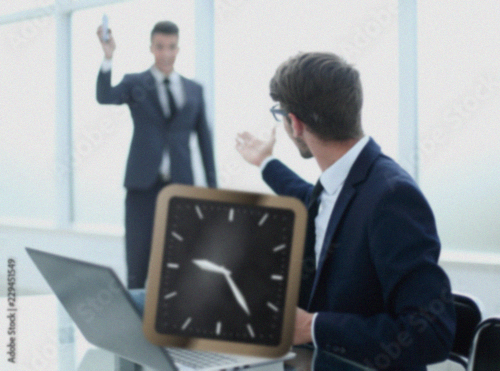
{"hour": 9, "minute": 24}
